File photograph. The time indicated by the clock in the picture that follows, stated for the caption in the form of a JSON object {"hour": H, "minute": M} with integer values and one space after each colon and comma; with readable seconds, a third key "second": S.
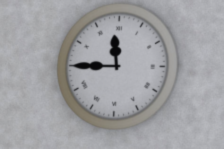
{"hour": 11, "minute": 45}
